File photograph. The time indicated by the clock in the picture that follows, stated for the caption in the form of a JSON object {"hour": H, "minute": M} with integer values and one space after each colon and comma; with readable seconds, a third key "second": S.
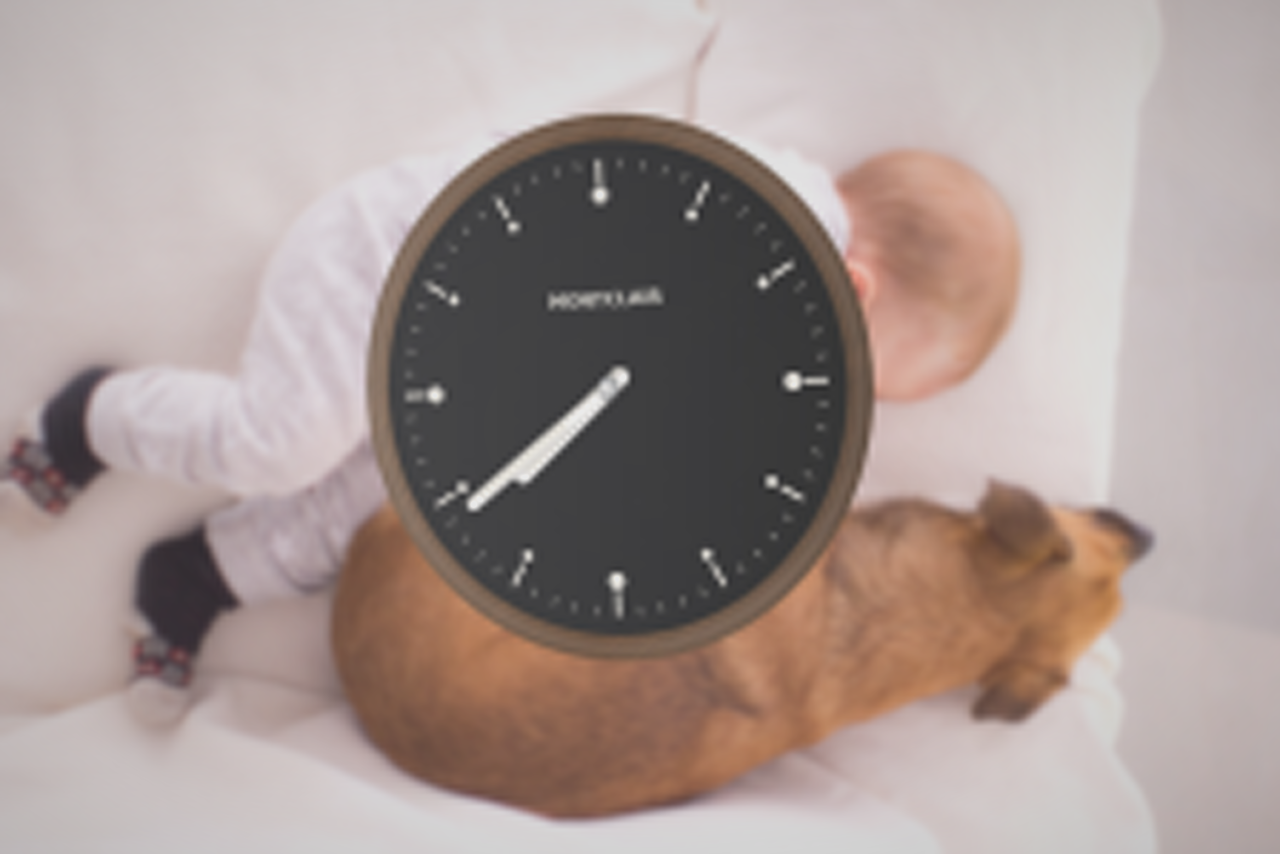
{"hour": 7, "minute": 39}
